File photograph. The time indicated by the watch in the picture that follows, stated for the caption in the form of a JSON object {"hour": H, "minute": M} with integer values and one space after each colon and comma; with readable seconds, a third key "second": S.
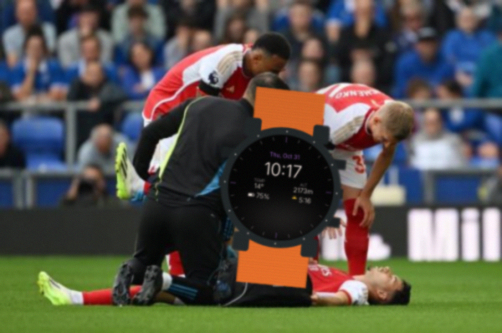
{"hour": 10, "minute": 17}
